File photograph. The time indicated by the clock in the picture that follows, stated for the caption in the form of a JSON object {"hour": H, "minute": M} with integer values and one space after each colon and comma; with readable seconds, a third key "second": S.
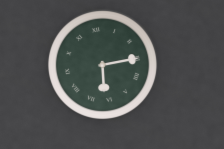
{"hour": 6, "minute": 15}
